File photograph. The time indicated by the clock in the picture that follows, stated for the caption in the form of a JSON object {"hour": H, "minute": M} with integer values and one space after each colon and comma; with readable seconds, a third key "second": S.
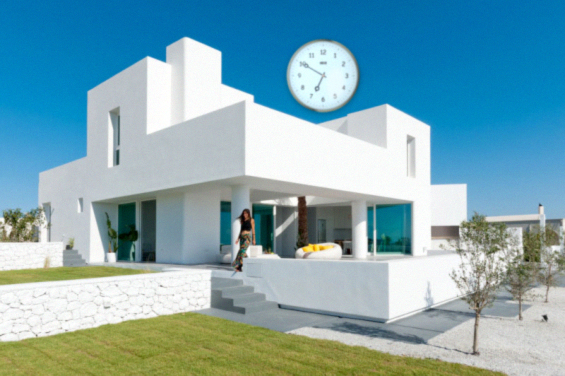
{"hour": 6, "minute": 50}
